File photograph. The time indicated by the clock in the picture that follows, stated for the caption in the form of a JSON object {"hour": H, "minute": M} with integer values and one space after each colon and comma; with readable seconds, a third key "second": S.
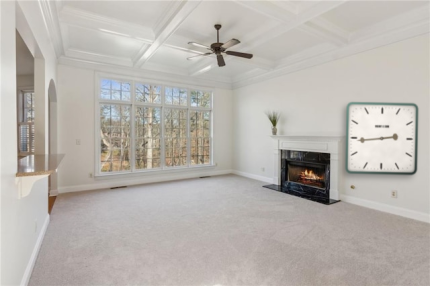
{"hour": 2, "minute": 44}
